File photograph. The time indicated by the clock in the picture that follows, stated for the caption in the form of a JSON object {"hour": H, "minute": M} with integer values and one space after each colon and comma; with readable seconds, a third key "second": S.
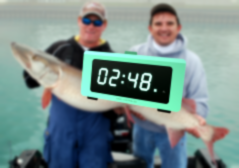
{"hour": 2, "minute": 48}
